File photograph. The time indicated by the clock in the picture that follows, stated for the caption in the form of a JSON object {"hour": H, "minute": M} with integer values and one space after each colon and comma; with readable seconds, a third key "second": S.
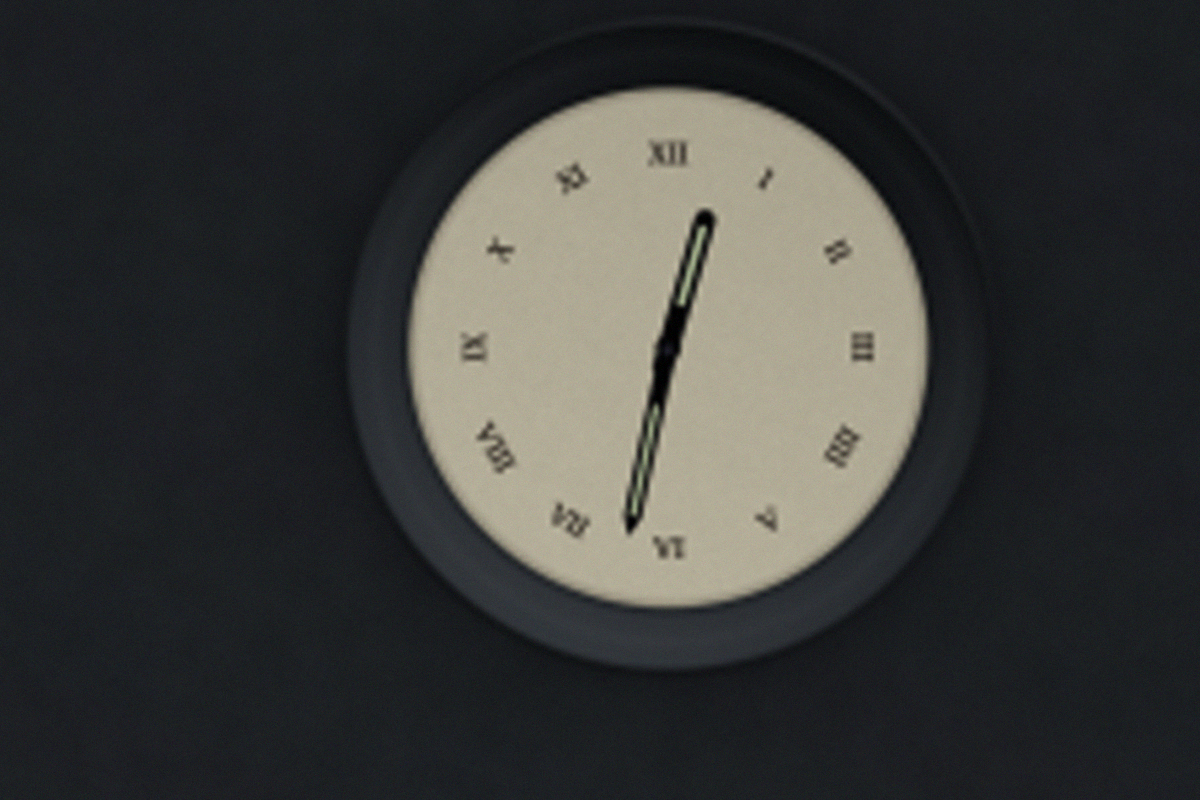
{"hour": 12, "minute": 32}
